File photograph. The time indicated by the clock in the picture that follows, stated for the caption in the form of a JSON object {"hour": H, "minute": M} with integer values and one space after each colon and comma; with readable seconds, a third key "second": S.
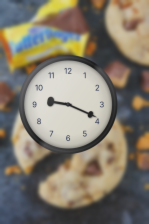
{"hour": 9, "minute": 19}
